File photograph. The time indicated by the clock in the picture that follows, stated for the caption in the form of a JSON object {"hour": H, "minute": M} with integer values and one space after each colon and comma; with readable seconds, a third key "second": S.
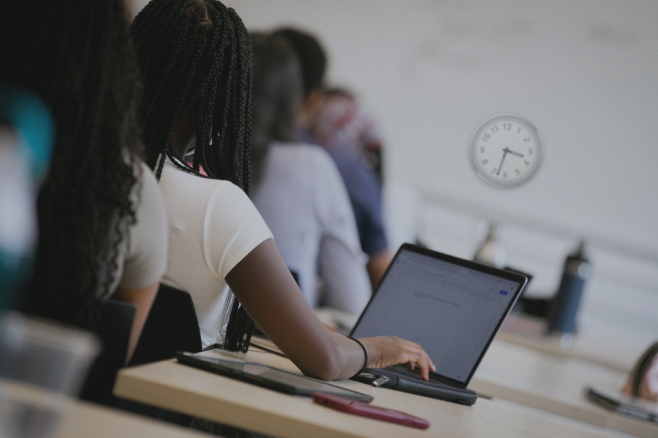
{"hour": 3, "minute": 33}
